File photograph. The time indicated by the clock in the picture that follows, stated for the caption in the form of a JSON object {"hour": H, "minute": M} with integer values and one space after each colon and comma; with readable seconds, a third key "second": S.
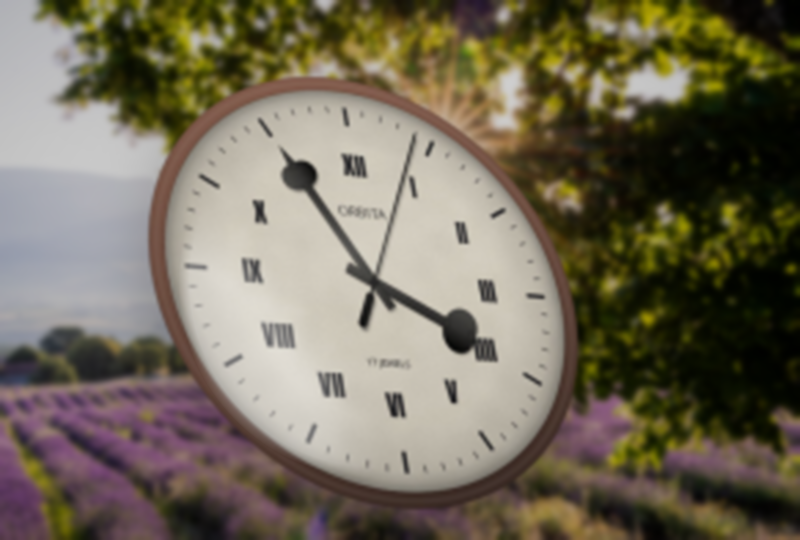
{"hour": 3, "minute": 55, "second": 4}
